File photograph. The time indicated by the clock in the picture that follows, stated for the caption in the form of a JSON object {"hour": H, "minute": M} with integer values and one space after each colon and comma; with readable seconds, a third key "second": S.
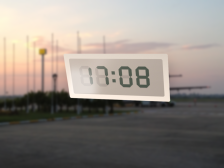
{"hour": 17, "minute": 8}
